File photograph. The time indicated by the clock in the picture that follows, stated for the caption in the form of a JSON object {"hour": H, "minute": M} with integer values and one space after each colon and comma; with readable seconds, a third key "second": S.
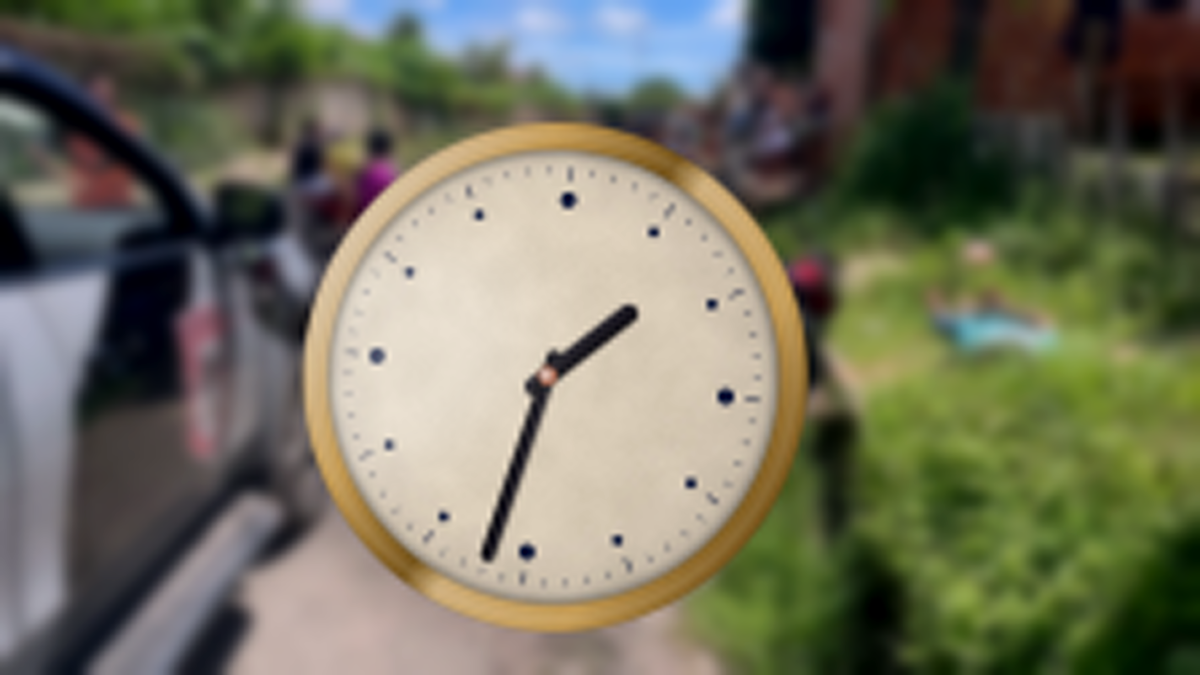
{"hour": 1, "minute": 32}
